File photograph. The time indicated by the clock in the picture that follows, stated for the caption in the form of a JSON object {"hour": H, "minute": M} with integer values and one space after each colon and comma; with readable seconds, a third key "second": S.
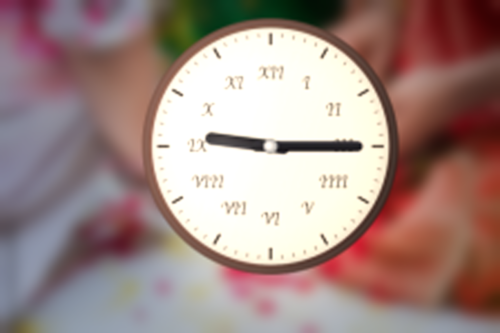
{"hour": 9, "minute": 15}
